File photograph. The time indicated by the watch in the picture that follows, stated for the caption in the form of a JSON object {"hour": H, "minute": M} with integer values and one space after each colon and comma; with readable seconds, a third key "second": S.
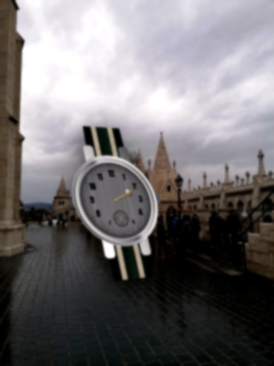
{"hour": 2, "minute": 11}
